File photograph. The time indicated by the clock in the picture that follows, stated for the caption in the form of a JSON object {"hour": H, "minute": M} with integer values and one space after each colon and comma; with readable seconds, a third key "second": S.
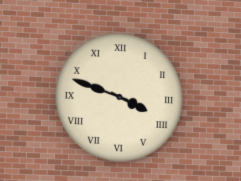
{"hour": 3, "minute": 48}
